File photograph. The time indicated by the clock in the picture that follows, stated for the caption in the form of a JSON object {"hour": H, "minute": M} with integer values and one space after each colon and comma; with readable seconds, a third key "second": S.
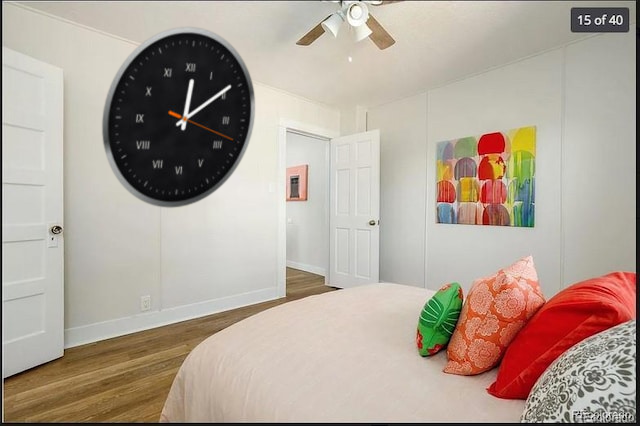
{"hour": 12, "minute": 9, "second": 18}
